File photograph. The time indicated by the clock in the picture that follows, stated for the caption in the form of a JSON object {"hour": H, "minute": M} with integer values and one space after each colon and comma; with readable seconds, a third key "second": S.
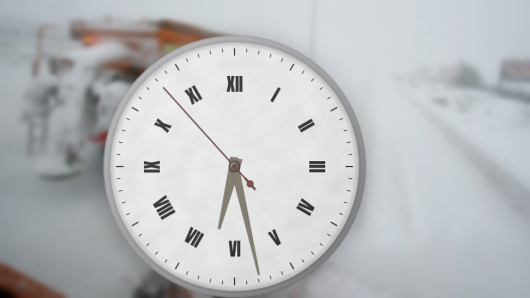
{"hour": 6, "minute": 27, "second": 53}
